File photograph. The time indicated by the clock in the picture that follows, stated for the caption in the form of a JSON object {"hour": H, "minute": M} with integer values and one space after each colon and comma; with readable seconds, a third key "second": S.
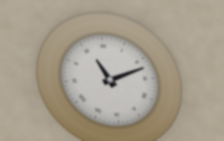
{"hour": 11, "minute": 12}
